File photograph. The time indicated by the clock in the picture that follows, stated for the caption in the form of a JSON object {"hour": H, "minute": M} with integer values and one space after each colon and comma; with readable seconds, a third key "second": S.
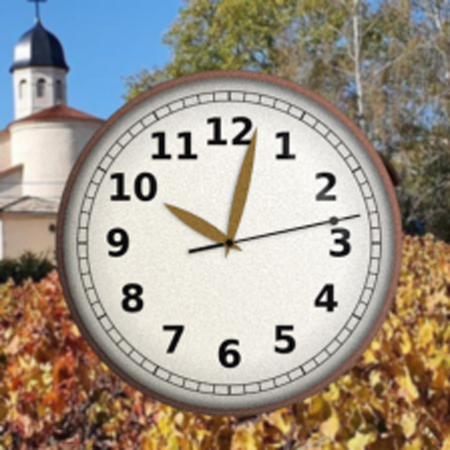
{"hour": 10, "minute": 2, "second": 13}
